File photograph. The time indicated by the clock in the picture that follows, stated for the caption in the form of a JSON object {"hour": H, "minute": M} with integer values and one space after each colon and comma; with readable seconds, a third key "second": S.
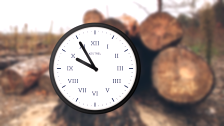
{"hour": 9, "minute": 55}
